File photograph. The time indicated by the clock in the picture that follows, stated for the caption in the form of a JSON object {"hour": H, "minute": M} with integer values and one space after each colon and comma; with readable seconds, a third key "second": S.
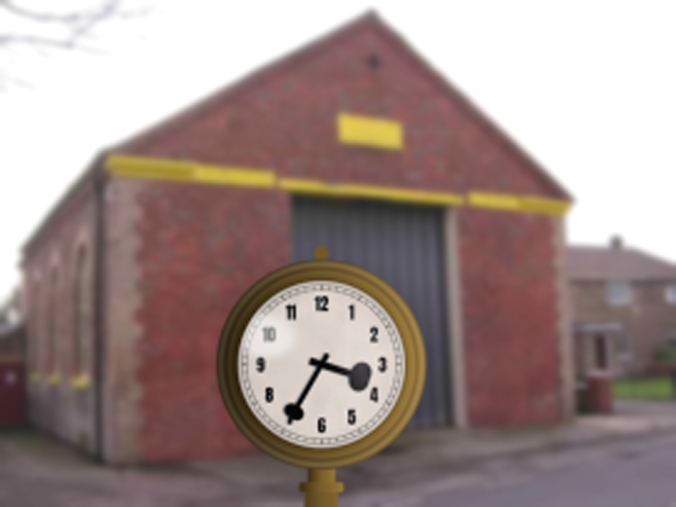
{"hour": 3, "minute": 35}
